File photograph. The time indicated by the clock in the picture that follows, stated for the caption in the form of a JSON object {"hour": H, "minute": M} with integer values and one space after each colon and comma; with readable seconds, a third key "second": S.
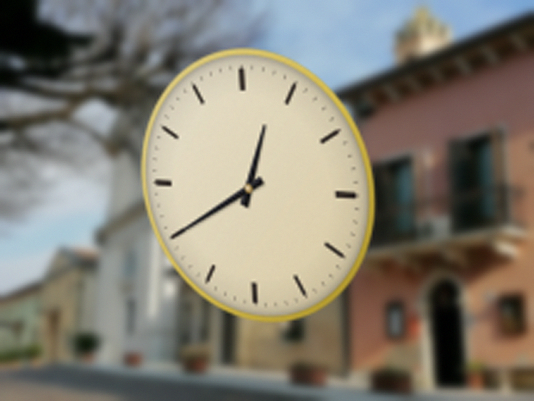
{"hour": 12, "minute": 40}
